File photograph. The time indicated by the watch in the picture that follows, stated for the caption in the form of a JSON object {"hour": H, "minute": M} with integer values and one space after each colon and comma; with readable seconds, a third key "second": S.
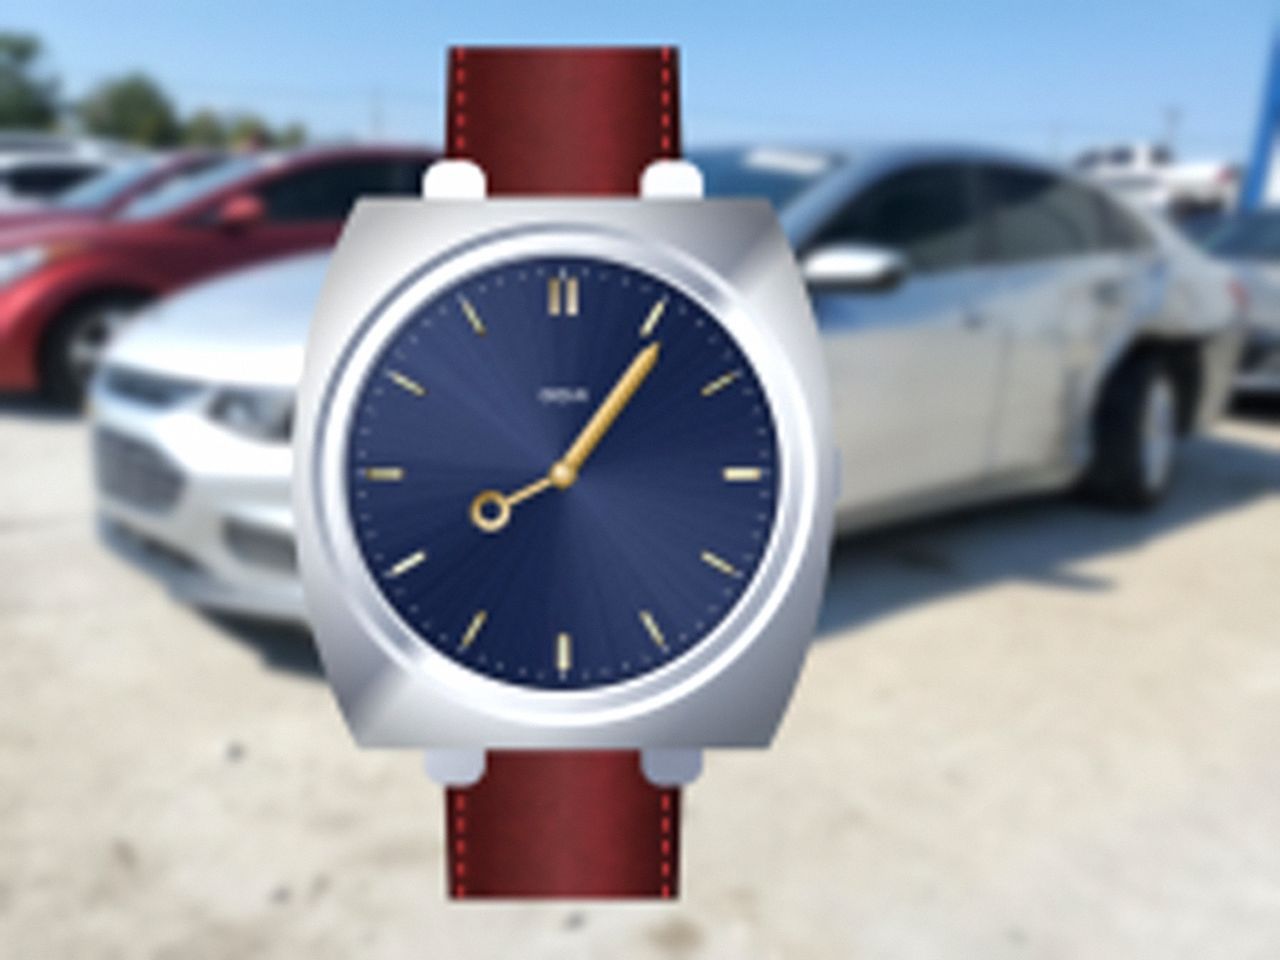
{"hour": 8, "minute": 6}
